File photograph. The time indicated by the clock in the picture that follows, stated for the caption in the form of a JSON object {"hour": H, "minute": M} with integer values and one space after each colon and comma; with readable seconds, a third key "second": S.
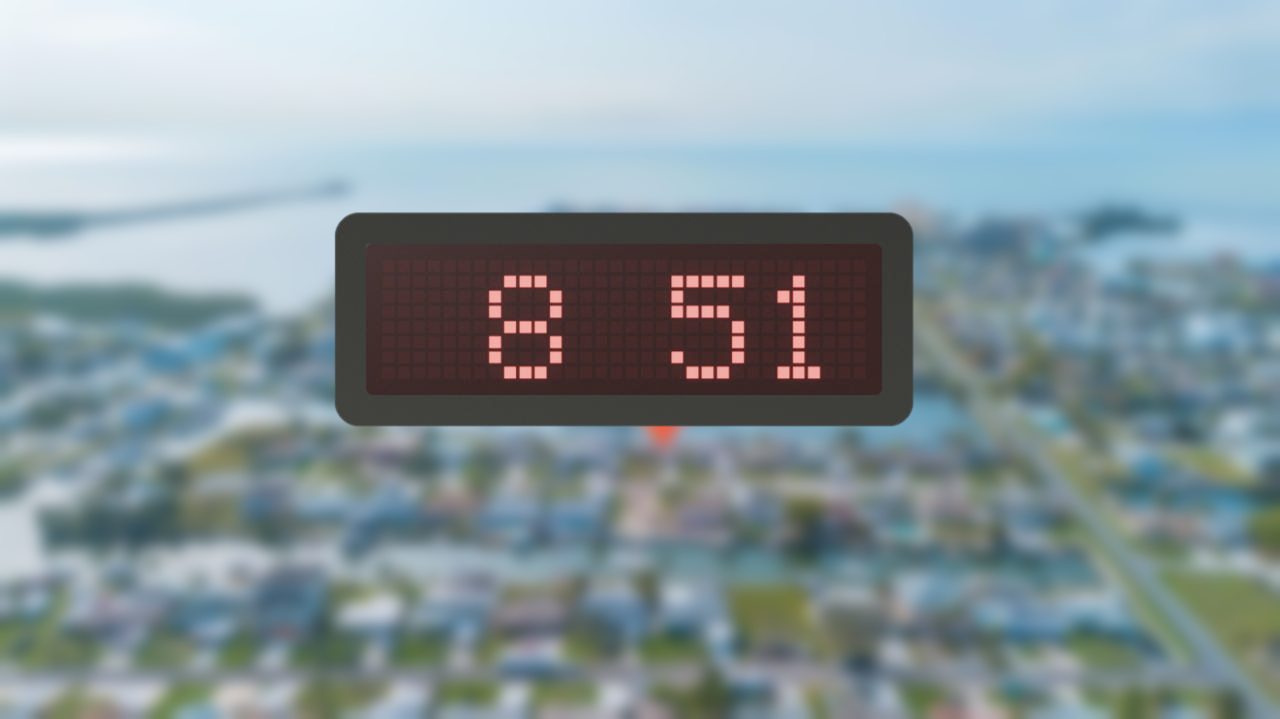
{"hour": 8, "minute": 51}
